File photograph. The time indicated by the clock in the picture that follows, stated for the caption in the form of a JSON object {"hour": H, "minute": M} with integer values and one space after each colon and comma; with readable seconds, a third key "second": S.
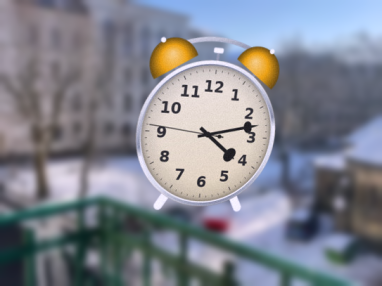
{"hour": 4, "minute": 12, "second": 46}
